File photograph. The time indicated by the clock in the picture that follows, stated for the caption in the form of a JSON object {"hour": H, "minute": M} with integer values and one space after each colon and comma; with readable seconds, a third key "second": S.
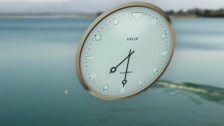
{"hour": 7, "minute": 30}
